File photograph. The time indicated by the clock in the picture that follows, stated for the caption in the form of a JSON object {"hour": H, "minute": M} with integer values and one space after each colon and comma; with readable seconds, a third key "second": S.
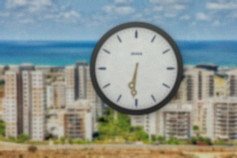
{"hour": 6, "minute": 31}
